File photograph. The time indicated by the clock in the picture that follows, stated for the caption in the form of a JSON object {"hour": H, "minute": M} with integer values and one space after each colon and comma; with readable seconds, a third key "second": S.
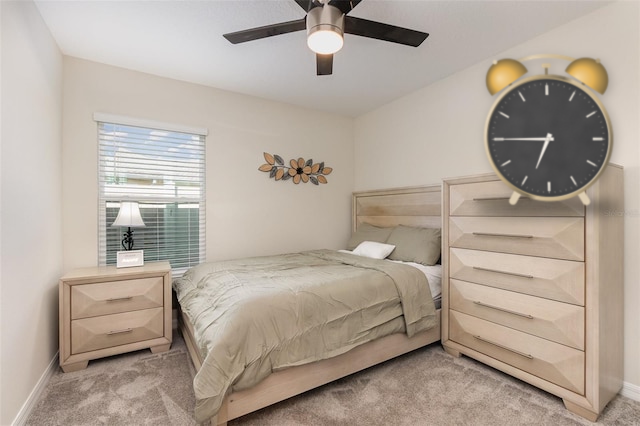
{"hour": 6, "minute": 45}
